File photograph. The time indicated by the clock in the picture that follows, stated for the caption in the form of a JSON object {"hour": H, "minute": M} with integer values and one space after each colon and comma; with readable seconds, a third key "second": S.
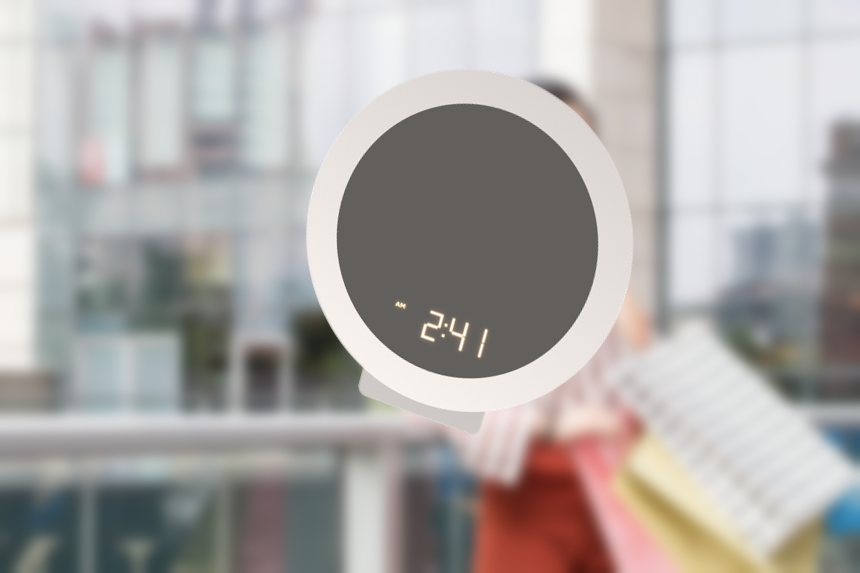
{"hour": 2, "minute": 41}
